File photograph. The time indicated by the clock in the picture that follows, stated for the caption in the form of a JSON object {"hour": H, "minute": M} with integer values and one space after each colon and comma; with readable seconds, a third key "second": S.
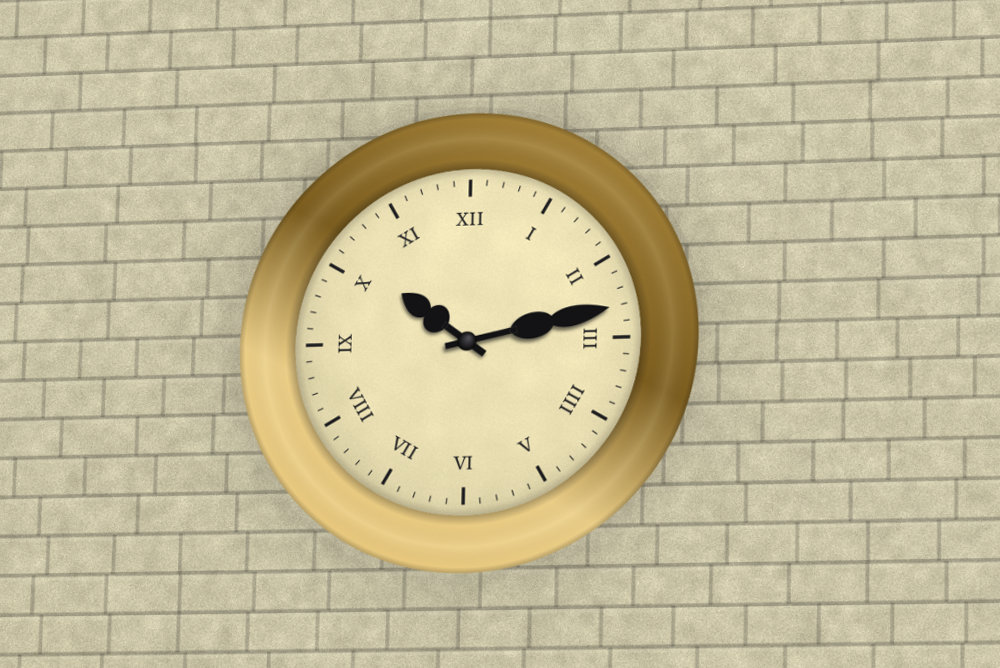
{"hour": 10, "minute": 13}
